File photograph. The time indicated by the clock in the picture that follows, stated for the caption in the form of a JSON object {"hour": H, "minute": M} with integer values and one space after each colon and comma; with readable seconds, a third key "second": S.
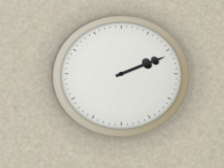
{"hour": 2, "minute": 11}
